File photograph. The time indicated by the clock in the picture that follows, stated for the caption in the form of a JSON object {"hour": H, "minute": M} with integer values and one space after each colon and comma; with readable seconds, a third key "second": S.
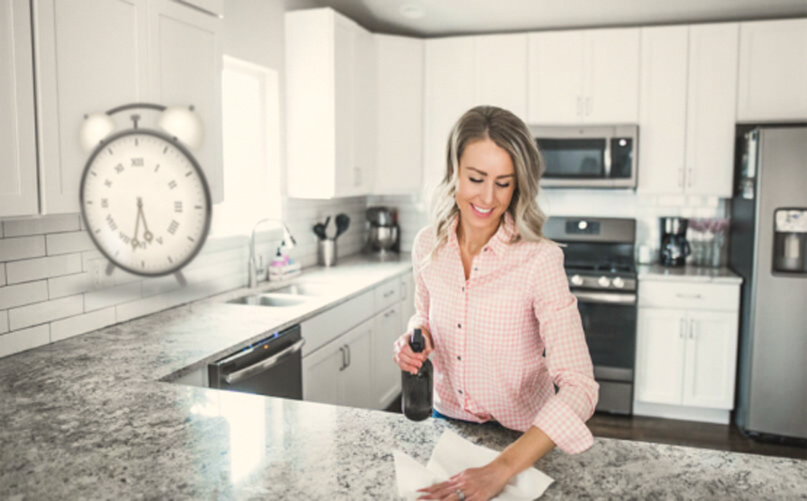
{"hour": 5, "minute": 32}
